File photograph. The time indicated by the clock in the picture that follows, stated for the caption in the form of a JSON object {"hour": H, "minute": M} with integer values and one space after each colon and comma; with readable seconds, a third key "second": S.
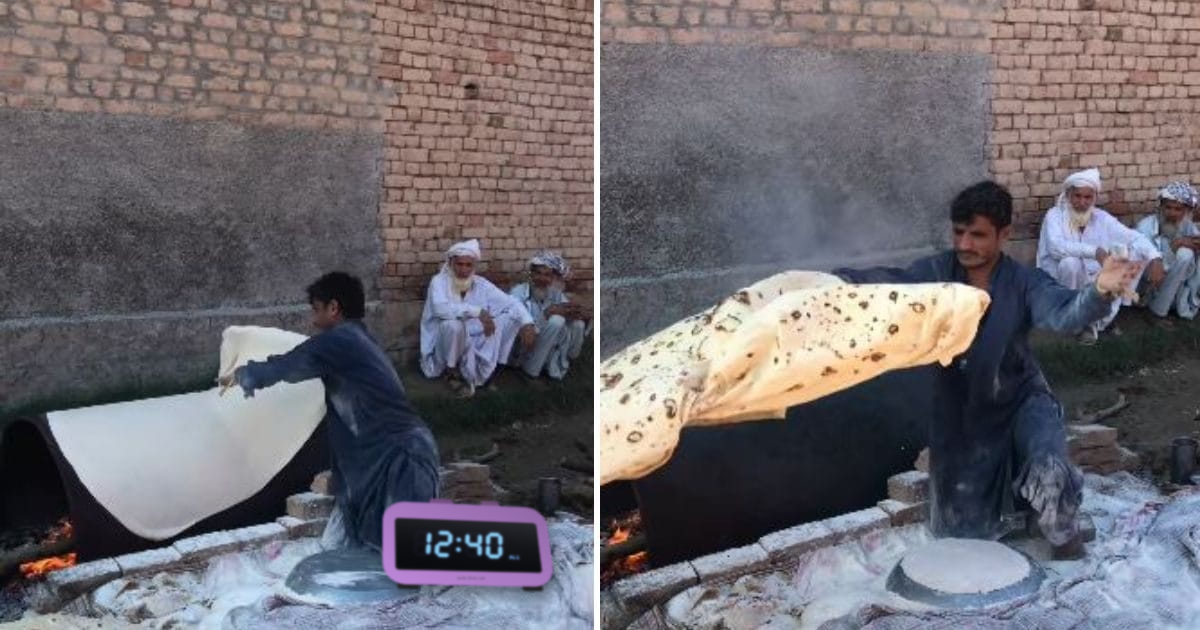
{"hour": 12, "minute": 40}
